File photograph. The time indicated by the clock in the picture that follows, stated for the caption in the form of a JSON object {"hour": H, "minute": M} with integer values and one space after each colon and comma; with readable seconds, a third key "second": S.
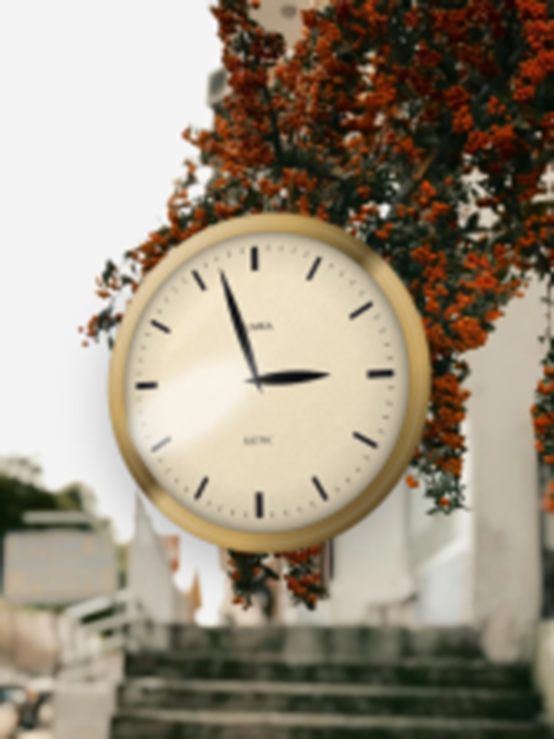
{"hour": 2, "minute": 57}
